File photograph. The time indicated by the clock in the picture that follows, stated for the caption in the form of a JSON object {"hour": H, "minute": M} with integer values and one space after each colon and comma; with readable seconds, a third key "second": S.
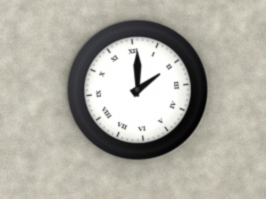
{"hour": 2, "minute": 1}
